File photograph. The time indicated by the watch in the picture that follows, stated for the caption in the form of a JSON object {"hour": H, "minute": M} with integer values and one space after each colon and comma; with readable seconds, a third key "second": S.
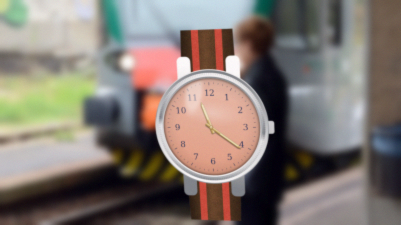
{"hour": 11, "minute": 21}
